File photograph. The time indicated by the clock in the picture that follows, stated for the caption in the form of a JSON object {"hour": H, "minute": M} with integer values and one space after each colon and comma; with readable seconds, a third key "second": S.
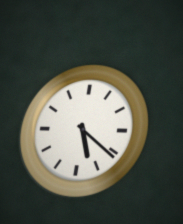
{"hour": 5, "minute": 21}
